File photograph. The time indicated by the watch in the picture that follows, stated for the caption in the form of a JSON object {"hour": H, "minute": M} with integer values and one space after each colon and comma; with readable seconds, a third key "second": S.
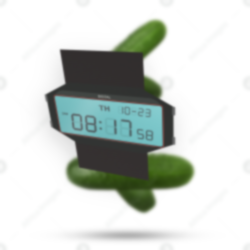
{"hour": 8, "minute": 17}
